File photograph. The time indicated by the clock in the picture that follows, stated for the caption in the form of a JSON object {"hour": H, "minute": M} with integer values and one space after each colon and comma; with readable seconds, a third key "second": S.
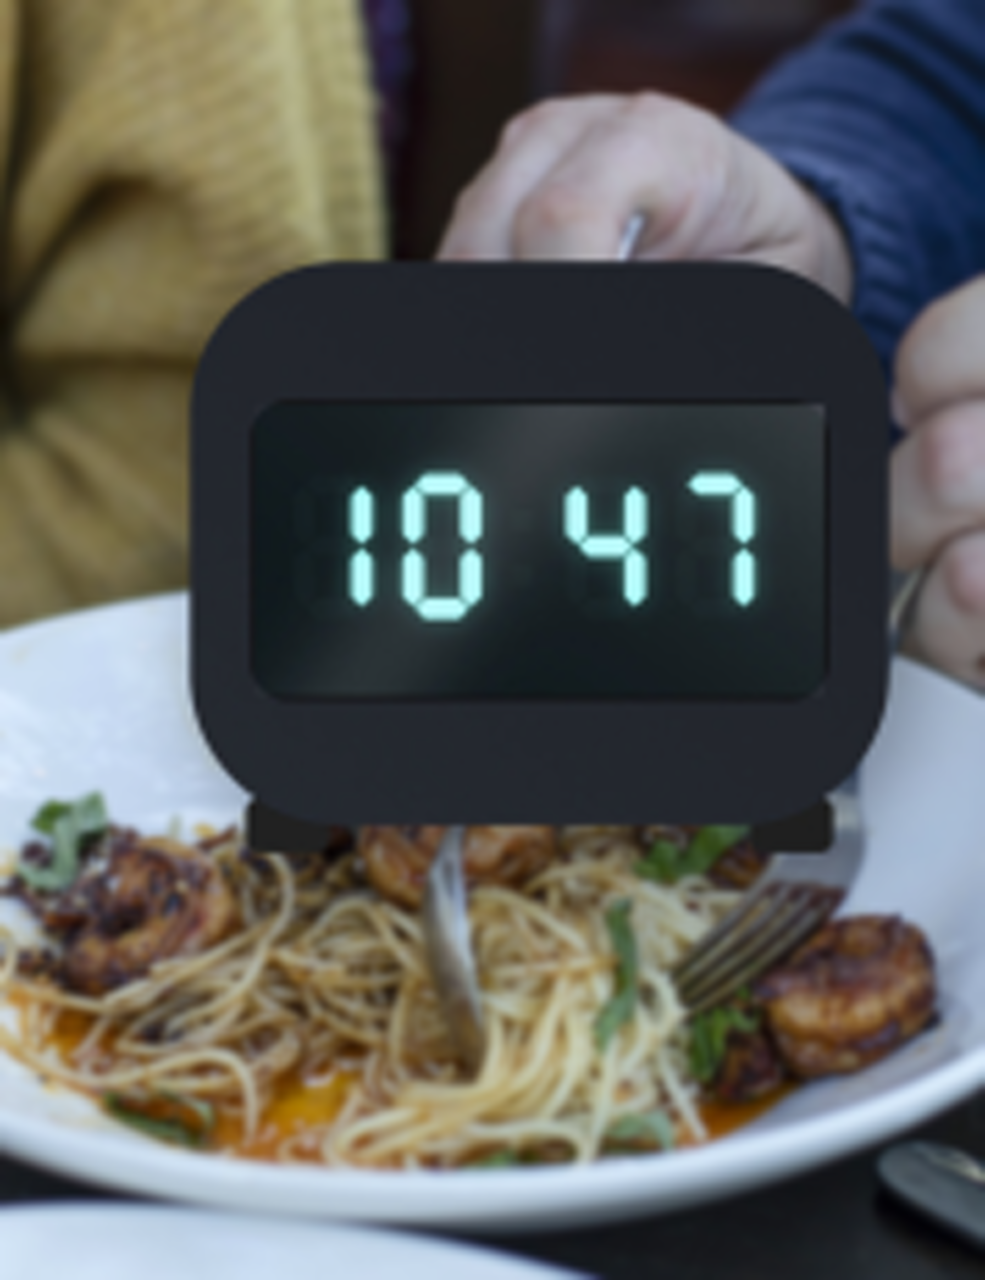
{"hour": 10, "minute": 47}
